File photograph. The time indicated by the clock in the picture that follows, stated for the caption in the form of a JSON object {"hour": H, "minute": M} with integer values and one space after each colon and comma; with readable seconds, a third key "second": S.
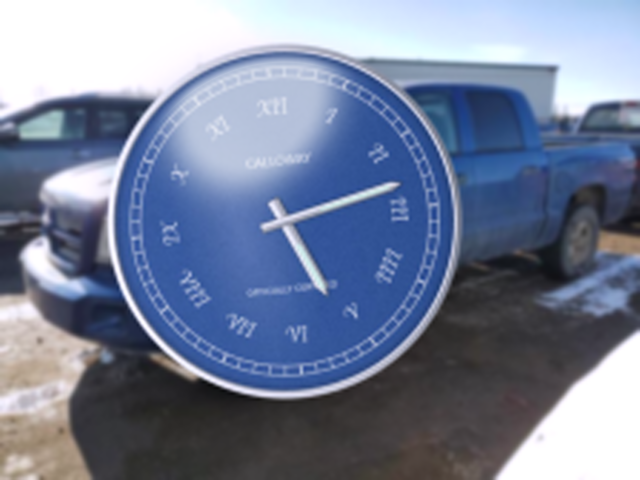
{"hour": 5, "minute": 13}
